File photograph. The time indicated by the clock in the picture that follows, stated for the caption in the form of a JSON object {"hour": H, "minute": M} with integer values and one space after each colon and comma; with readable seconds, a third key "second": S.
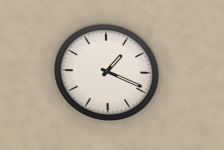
{"hour": 1, "minute": 19}
